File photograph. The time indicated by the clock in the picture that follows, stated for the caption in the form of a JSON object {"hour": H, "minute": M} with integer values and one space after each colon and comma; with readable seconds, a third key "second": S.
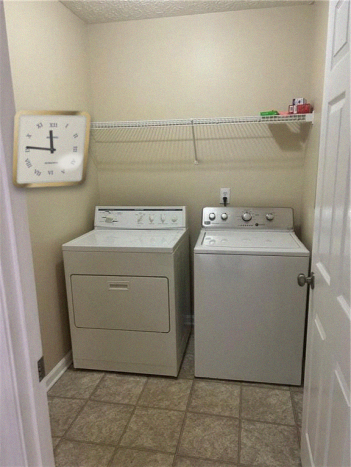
{"hour": 11, "minute": 46}
